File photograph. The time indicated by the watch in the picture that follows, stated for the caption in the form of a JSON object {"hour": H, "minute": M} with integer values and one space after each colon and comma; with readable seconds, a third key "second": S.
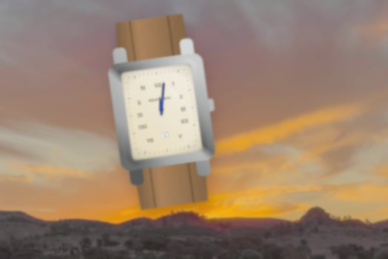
{"hour": 12, "minute": 2}
